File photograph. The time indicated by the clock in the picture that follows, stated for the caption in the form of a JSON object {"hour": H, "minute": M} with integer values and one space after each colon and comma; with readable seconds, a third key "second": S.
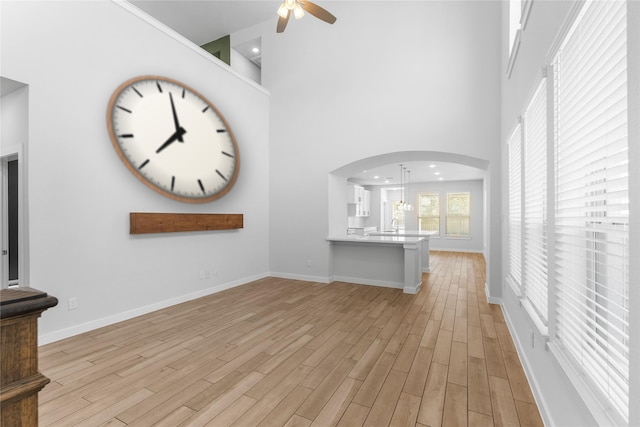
{"hour": 8, "minute": 2}
